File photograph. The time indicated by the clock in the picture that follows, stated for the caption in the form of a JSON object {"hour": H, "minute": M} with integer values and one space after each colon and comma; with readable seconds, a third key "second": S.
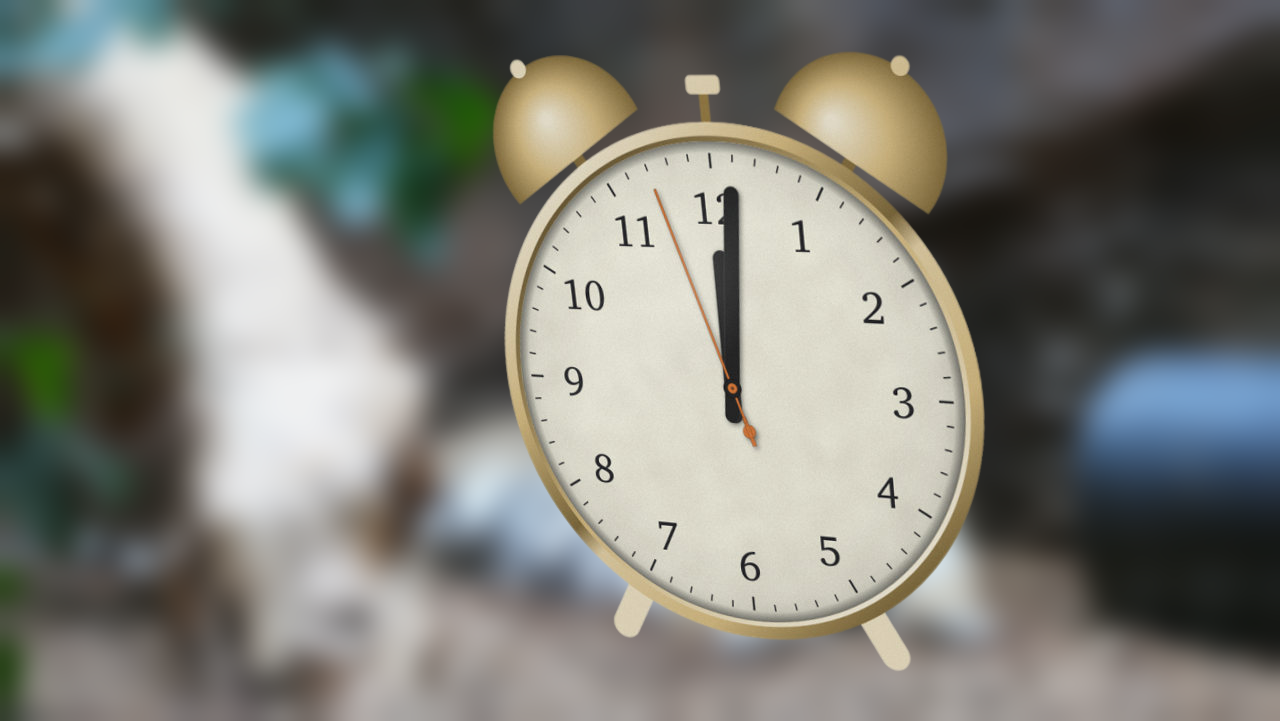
{"hour": 12, "minute": 0, "second": 57}
